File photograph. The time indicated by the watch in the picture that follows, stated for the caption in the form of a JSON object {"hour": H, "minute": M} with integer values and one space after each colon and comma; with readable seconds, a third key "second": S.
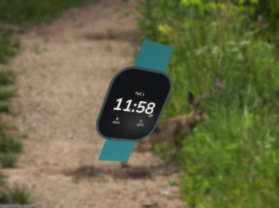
{"hour": 11, "minute": 58}
